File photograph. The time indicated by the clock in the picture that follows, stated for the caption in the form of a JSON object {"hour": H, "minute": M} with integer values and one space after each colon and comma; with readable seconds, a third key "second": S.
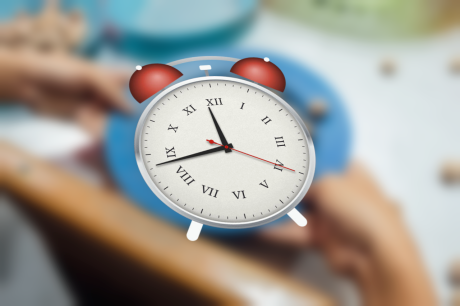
{"hour": 11, "minute": 43, "second": 20}
